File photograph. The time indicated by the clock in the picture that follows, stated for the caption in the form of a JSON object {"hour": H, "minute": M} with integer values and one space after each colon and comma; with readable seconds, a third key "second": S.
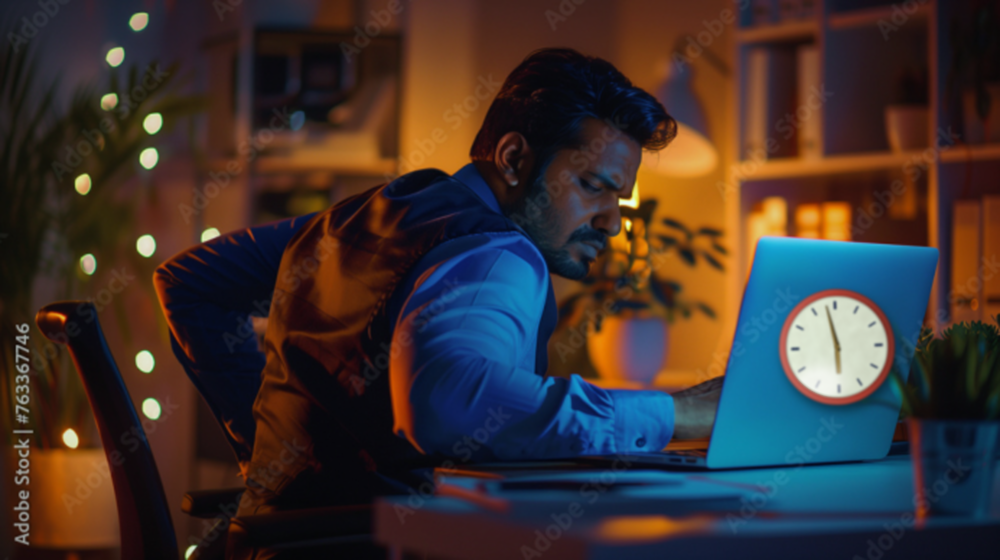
{"hour": 5, "minute": 58}
